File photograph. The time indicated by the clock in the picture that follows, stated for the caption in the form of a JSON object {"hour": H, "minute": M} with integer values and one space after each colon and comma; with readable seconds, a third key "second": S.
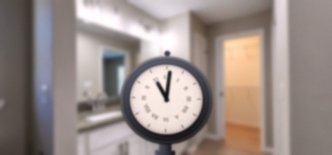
{"hour": 11, "minute": 1}
